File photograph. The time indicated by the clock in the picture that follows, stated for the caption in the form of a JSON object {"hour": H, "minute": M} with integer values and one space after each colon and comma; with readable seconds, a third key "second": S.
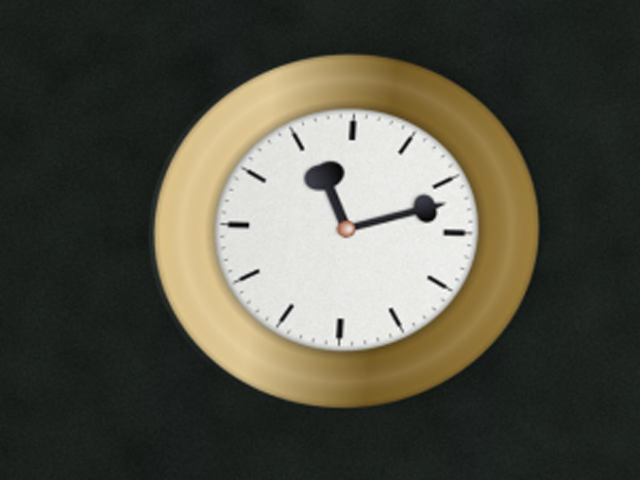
{"hour": 11, "minute": 12}
